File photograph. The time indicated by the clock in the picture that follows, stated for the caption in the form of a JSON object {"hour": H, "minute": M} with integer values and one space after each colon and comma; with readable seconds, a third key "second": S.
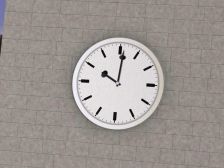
{"hour": 10, "minute": 1}
